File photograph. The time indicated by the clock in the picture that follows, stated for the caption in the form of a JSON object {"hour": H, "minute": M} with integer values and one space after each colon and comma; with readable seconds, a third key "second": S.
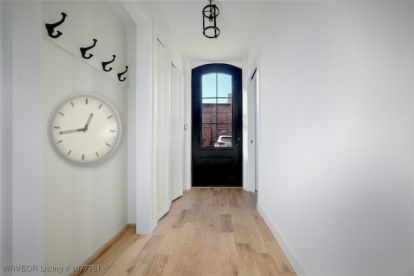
{"hour": 12, "minute": 43}
